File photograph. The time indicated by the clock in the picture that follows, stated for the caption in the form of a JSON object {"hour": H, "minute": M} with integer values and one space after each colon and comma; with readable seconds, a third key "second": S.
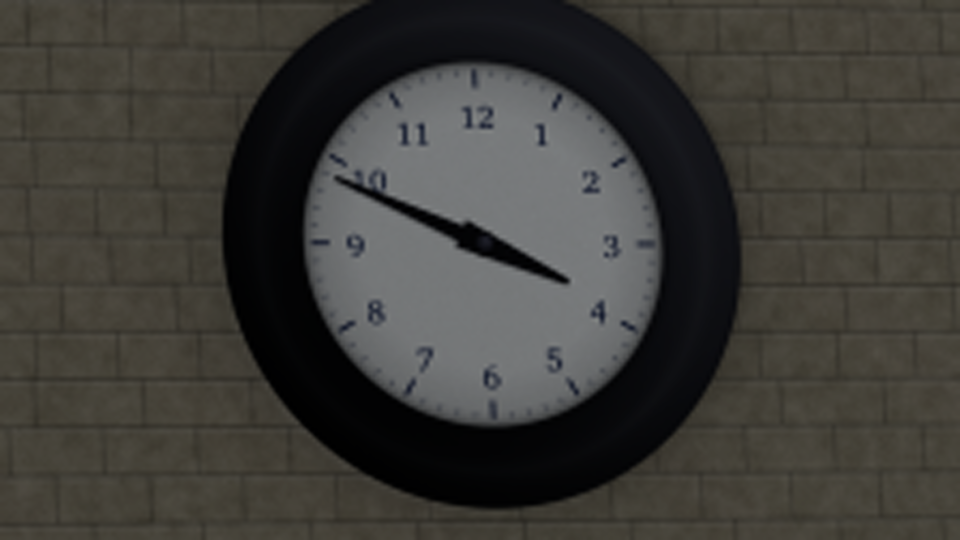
{"hour": 3, "minute": 49}
